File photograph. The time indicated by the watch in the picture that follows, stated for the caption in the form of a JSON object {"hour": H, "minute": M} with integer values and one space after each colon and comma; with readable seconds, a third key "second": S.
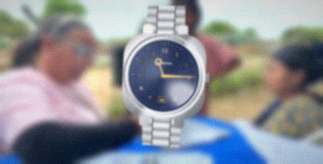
{"hour": 11, "minute": 15}
